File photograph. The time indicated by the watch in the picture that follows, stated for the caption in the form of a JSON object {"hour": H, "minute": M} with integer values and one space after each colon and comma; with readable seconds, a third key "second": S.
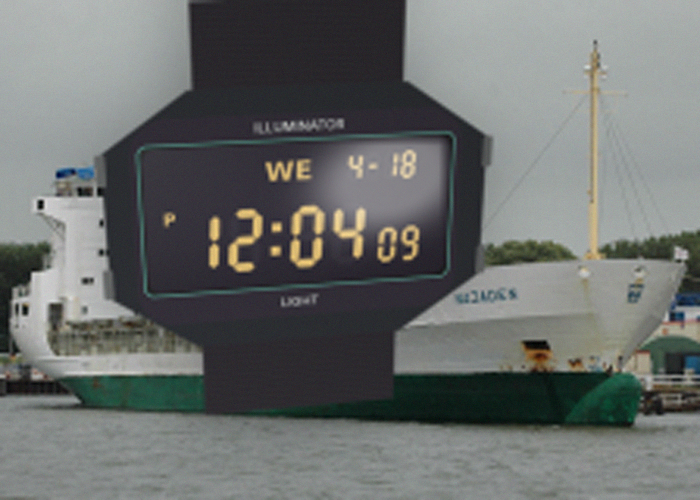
{"hour": 12, "minute": 4, "second": 9}
